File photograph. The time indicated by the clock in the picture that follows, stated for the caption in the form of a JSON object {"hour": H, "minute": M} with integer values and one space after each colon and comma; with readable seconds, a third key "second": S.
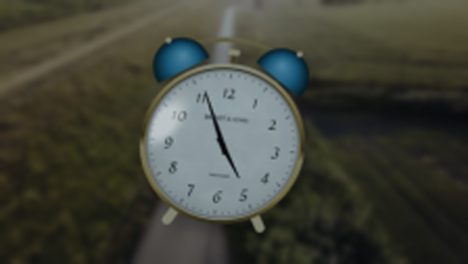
{"hour": 4, "minute": 56}
